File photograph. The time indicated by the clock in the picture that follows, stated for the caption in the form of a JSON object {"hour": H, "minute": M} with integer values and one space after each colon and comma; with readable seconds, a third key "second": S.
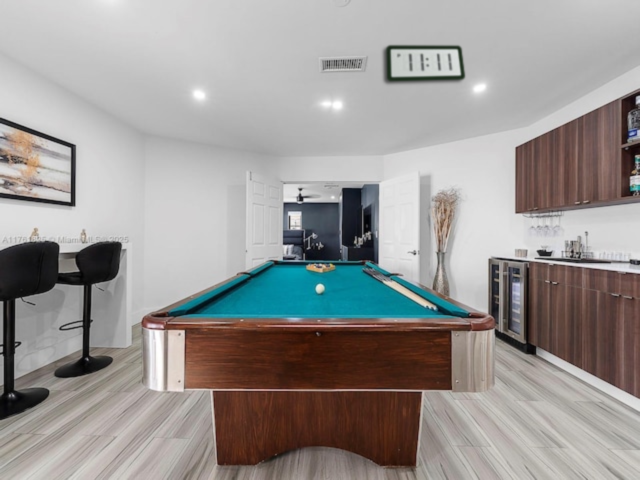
{"hour": 11, "minute": 11}
